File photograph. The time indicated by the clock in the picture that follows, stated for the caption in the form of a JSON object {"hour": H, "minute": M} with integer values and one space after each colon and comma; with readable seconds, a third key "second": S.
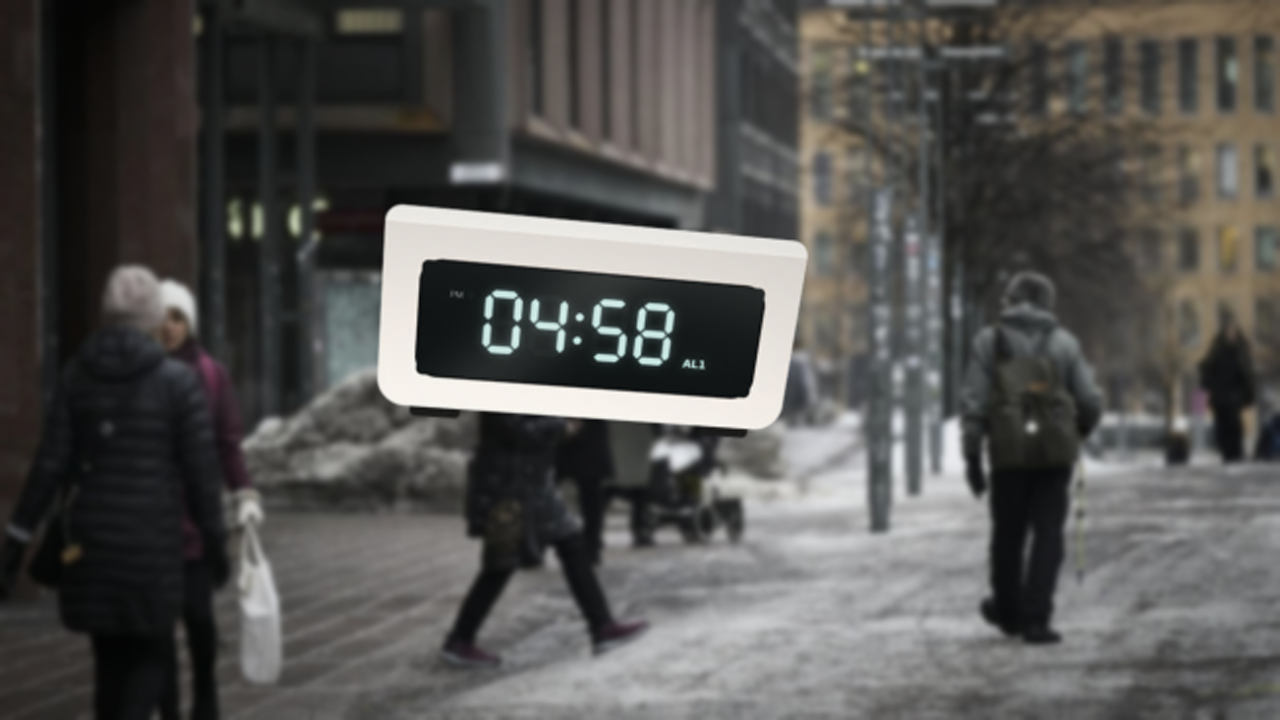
{"hour": 4, "minute": 58}
